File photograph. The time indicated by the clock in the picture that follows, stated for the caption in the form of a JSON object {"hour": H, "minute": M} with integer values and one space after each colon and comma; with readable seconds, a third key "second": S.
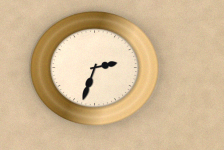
{"hour": 2, "minute": 33}
